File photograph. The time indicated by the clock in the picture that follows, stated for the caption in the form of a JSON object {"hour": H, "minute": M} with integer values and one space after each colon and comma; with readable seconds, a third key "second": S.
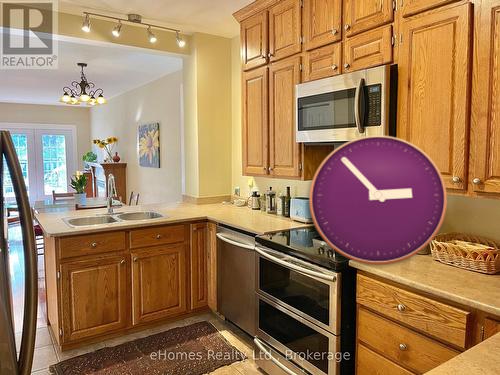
{"hour": 2, "minute": 53}
